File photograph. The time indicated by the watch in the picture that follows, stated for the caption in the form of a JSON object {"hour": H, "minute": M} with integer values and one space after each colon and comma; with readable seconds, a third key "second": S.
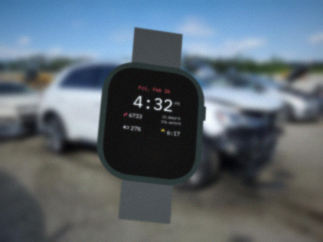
{"hour": 4, "minute": 32}
